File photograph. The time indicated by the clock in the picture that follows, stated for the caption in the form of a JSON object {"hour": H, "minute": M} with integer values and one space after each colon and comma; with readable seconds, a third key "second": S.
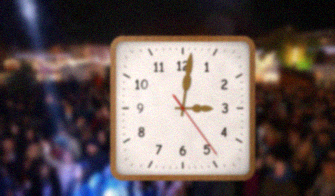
{"hour": 3, "minute": 1, "second": 24}
